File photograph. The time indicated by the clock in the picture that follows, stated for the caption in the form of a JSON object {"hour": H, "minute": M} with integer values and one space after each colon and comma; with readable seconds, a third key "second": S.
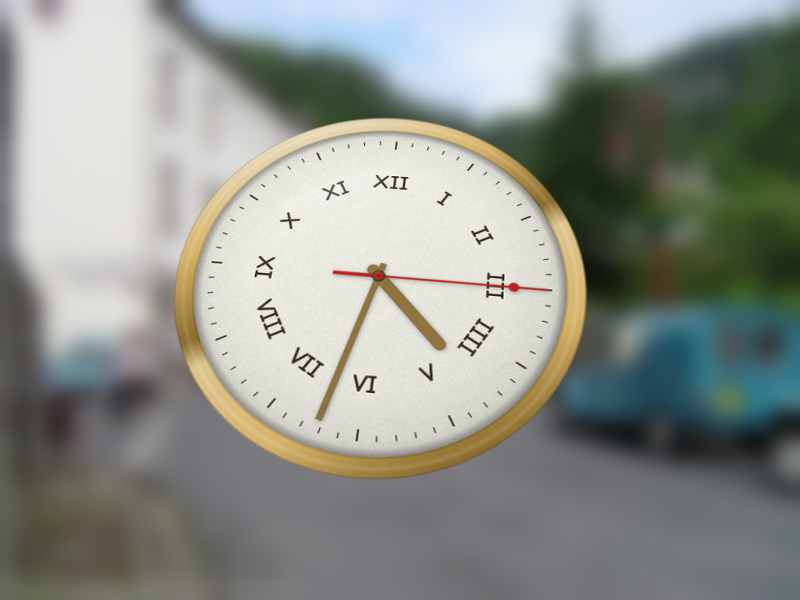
{"hour": 4, "minute": 32, "second": 15}
